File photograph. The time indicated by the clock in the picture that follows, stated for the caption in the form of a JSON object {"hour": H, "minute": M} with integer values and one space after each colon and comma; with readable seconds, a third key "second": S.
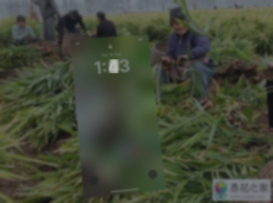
{"hour": 1, "minute": 43}
